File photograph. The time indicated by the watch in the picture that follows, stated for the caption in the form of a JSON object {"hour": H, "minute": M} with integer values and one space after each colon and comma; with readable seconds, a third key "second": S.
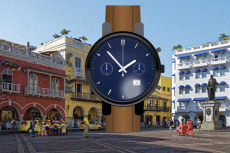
{"hour": 1, "minute": 53}
